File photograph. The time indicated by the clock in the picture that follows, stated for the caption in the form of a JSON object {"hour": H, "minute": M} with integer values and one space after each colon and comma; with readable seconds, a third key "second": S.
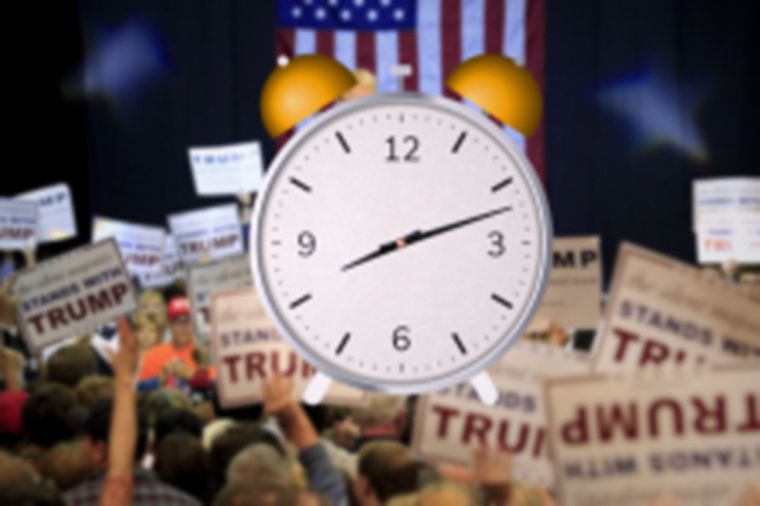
{"hour": 8, "minute": 12}
